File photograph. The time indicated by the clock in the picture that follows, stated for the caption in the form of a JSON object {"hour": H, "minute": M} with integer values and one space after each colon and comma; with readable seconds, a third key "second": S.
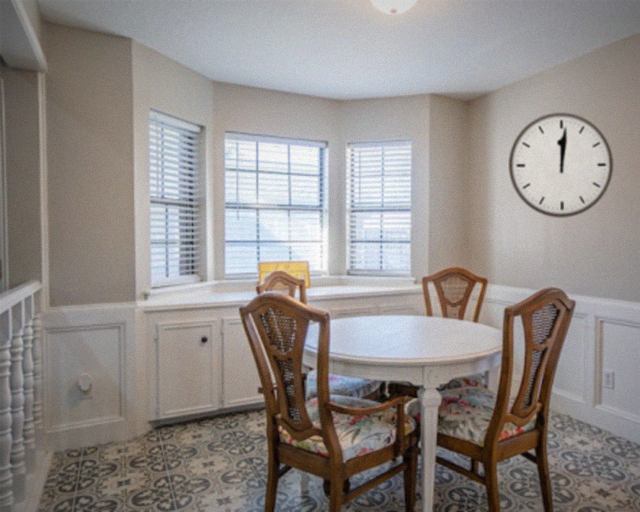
{"hour": 12, "minute": 1}
